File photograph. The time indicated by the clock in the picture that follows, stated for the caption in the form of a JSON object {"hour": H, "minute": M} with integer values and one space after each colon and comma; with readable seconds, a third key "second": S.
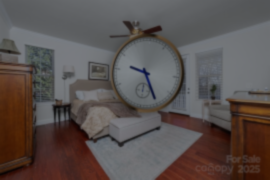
{"hour": 9, "minute": 25}
